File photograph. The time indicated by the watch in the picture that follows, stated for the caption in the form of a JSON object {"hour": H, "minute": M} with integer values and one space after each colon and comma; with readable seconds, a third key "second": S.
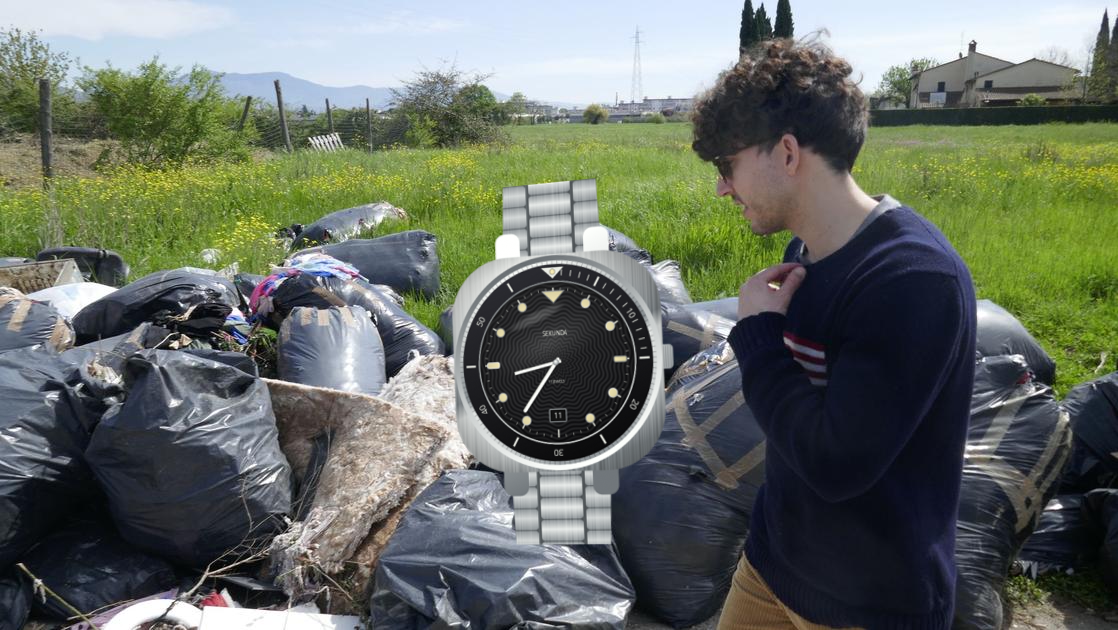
{"hour": 8, "minute": 36}
